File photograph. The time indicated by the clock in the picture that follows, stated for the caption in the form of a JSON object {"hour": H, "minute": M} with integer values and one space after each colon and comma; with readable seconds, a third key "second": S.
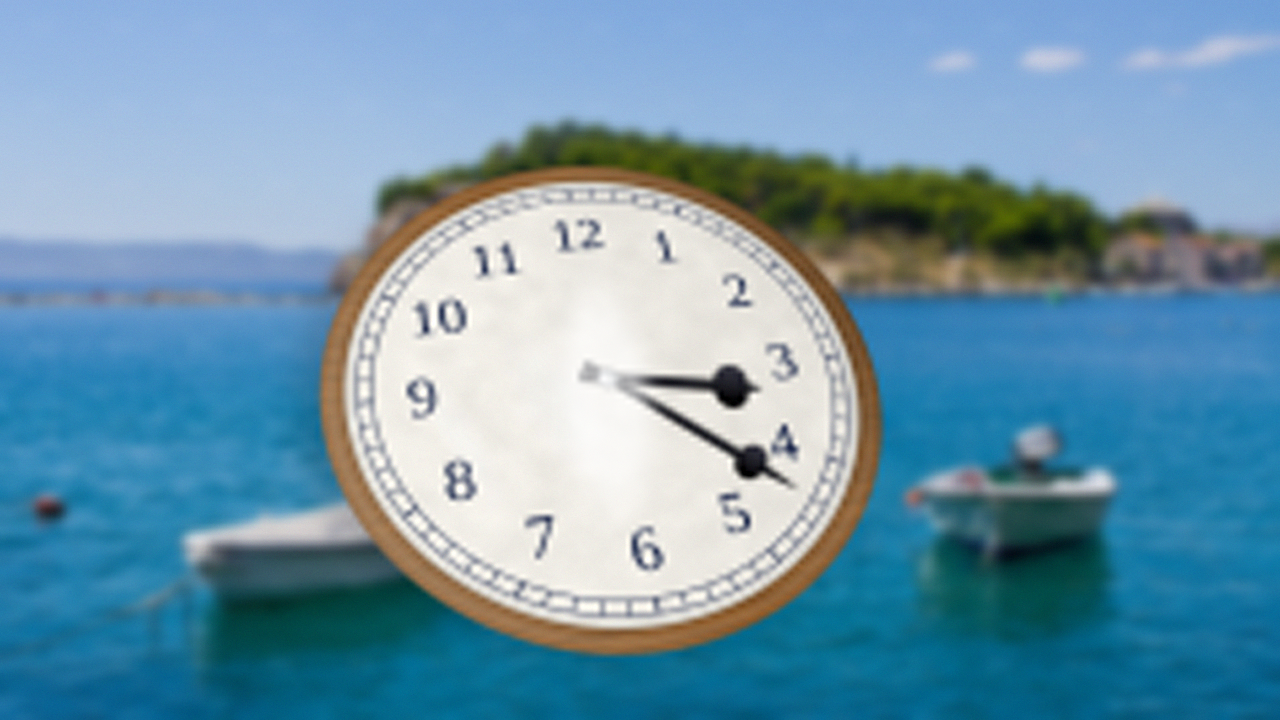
{"hour": 3, "minute": 22}
